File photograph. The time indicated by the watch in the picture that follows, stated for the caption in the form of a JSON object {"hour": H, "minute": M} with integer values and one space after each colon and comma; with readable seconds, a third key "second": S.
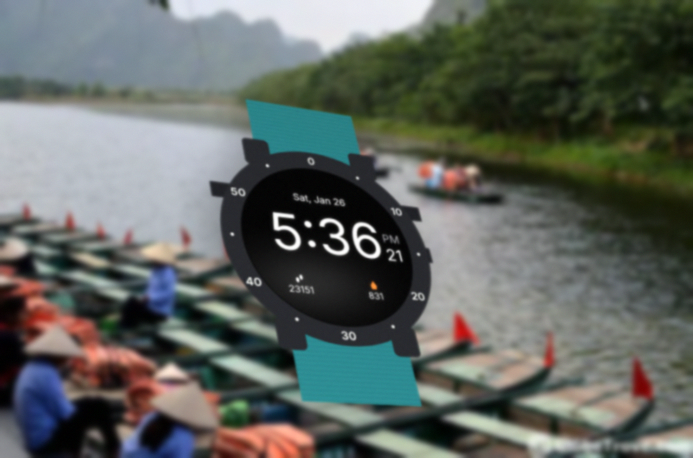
{"hour": 5, "minute": 36, "second": 21}
